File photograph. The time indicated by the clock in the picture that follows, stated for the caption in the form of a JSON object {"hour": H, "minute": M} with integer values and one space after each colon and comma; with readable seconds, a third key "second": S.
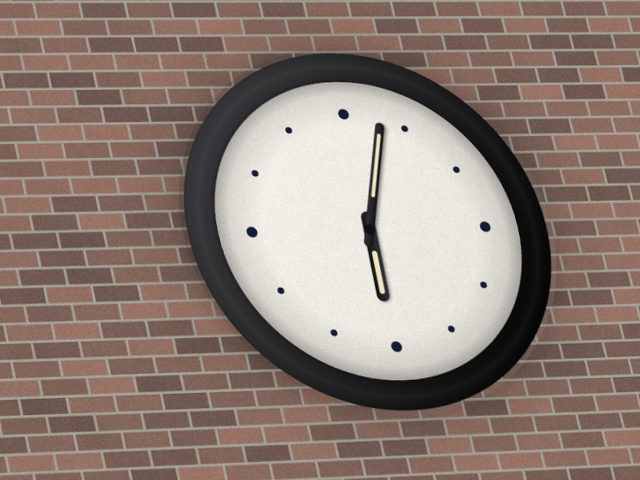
{"hour": 6, "minute": 3}
